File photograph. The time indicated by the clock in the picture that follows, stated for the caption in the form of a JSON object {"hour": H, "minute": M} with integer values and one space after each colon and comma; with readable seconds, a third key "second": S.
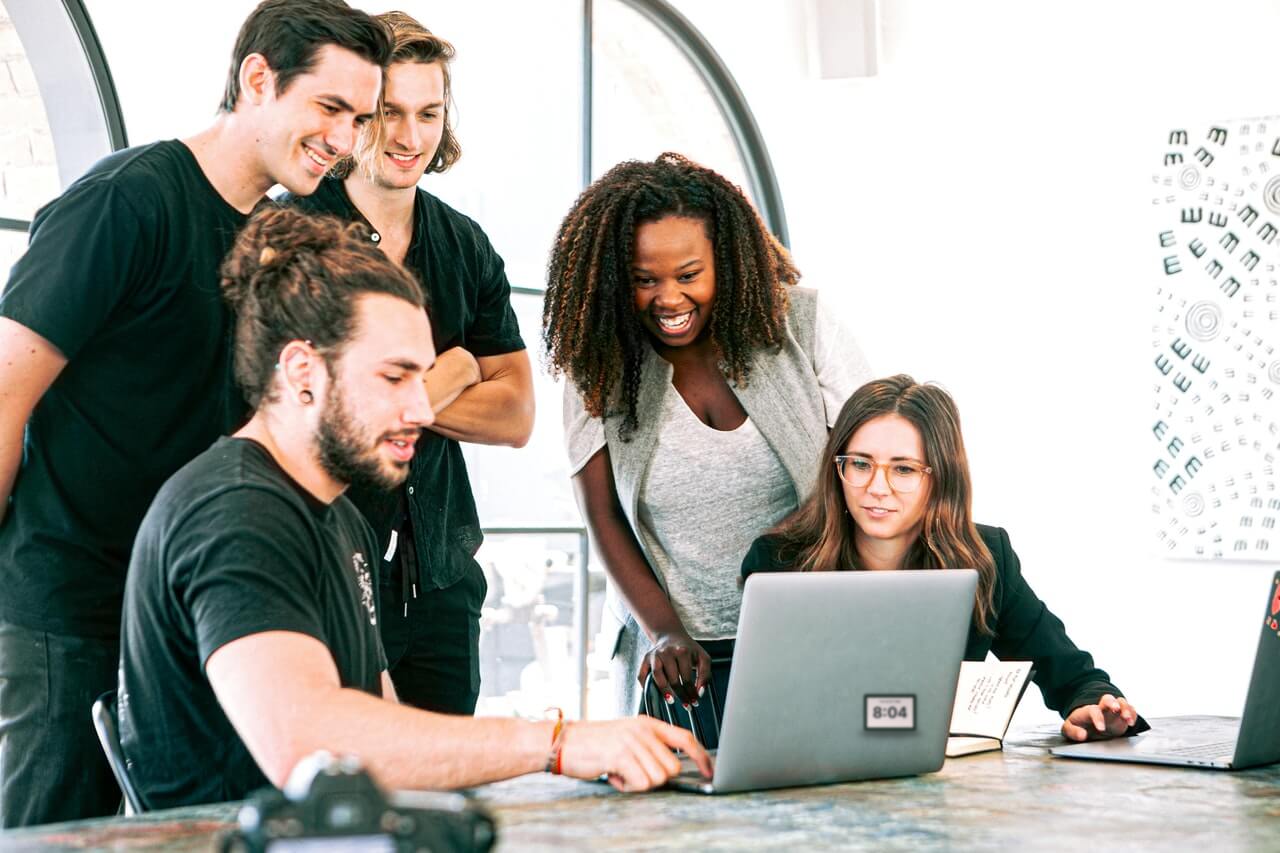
{"hour": 8, "minute": 4}
